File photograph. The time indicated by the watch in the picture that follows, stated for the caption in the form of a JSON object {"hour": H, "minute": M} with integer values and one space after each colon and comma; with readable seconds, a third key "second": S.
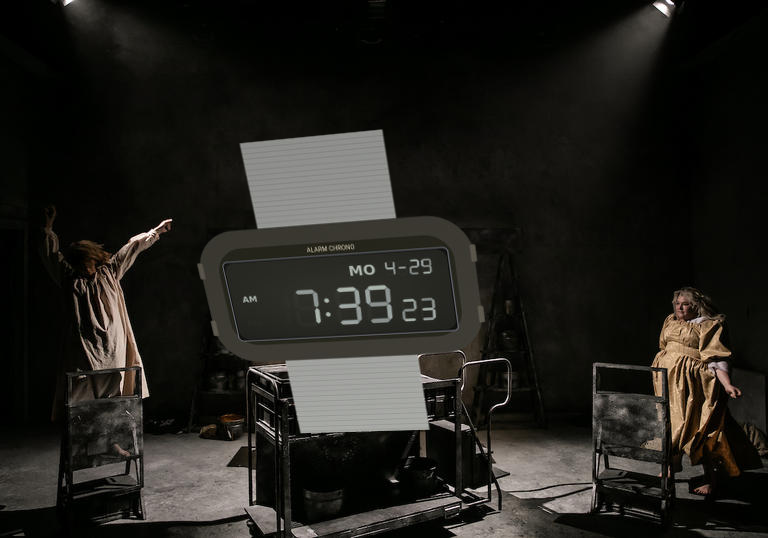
{"hour": 7, "minute": 39, "second": 23}
